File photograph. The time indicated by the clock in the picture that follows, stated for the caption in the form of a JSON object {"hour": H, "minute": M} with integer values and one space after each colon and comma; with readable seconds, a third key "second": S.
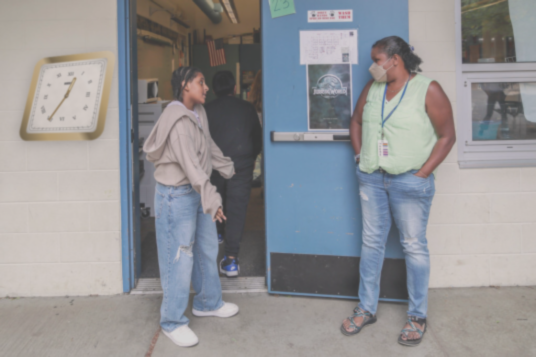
{"hour": 12, "minute": 35}
